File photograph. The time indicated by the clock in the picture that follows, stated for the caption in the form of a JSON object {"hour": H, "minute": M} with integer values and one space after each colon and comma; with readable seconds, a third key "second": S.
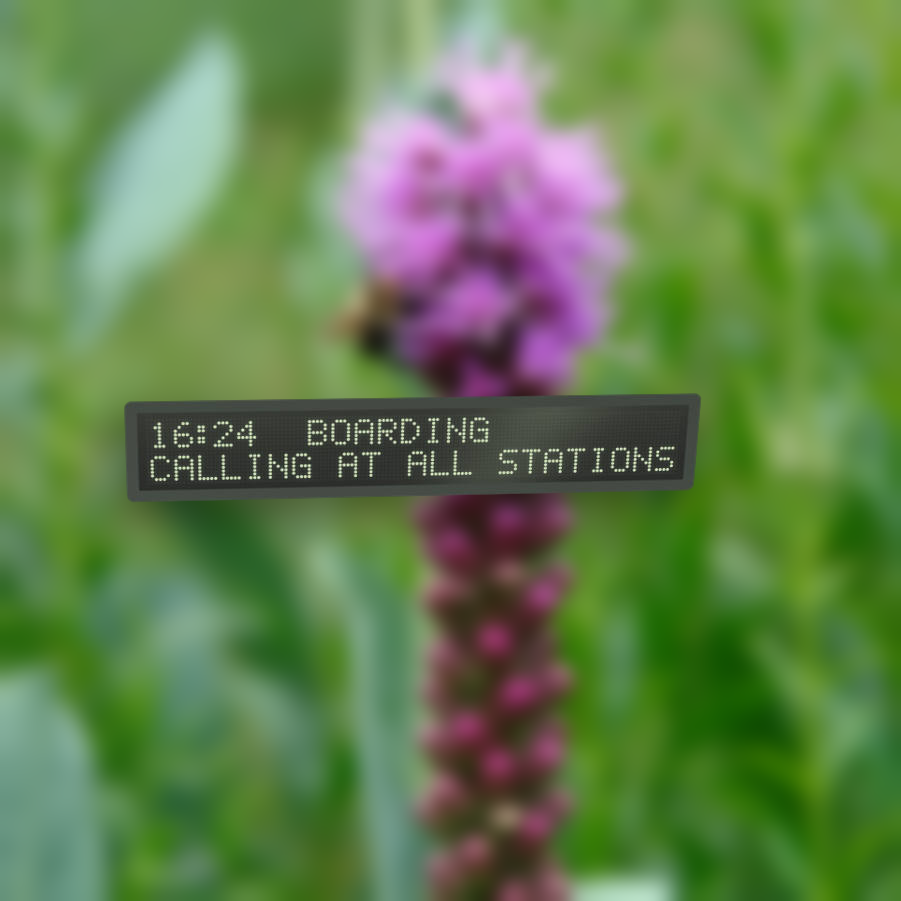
{"hour": 16, "minute": 24}
